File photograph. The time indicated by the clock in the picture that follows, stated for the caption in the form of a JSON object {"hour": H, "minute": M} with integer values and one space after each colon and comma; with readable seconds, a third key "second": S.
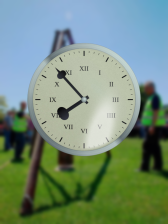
{"hour": 7, "minute": 53}
